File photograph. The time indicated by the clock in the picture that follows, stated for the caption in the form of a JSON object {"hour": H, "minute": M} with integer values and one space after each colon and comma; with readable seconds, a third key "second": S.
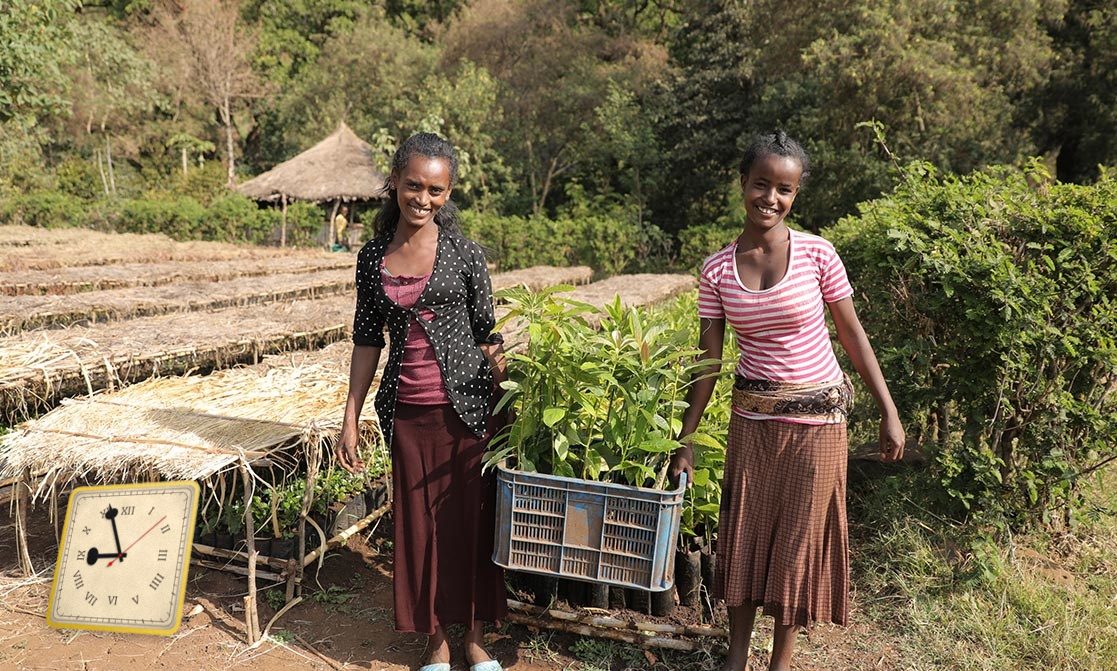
{"hour": 8, "minute": 56, "second": 8}
